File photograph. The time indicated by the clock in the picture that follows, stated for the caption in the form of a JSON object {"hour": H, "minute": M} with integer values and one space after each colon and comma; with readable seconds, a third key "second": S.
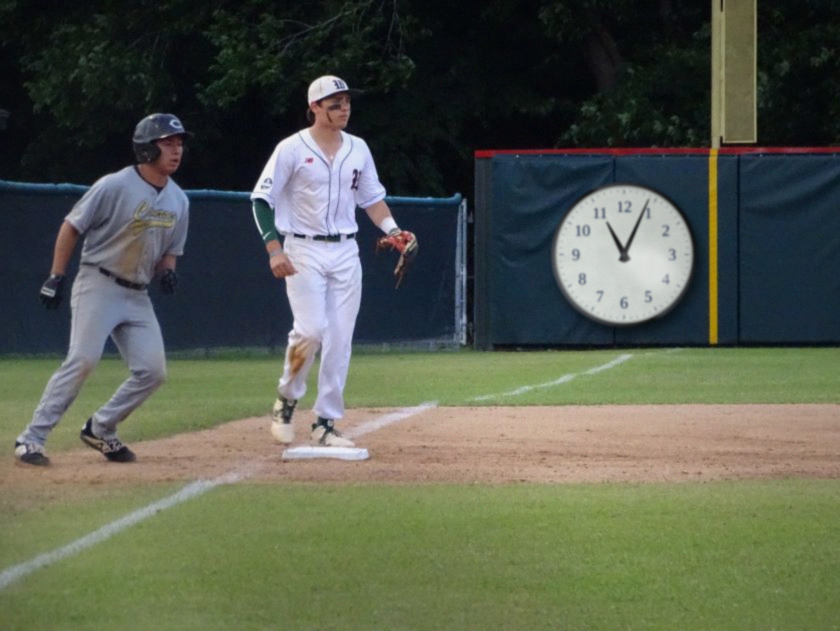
{"hour": 11, "minute": 4}
